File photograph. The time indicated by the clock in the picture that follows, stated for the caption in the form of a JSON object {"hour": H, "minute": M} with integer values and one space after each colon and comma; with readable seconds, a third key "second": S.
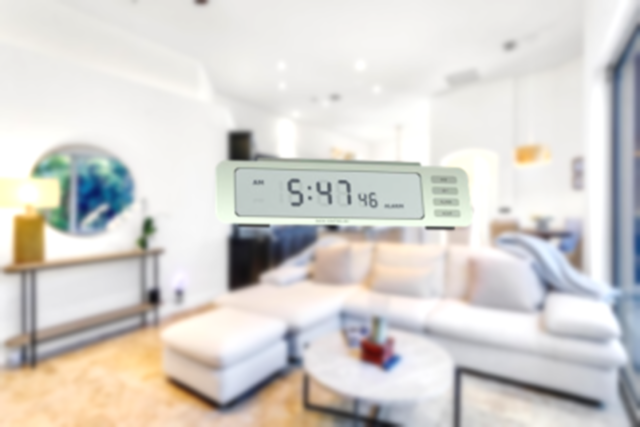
{"hour": 5, "minute": 47, "second": 46}
